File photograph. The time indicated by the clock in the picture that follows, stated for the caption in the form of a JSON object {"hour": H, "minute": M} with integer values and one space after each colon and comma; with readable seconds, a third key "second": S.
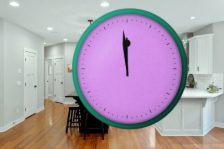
{"hour": 11, "minute": 59}
